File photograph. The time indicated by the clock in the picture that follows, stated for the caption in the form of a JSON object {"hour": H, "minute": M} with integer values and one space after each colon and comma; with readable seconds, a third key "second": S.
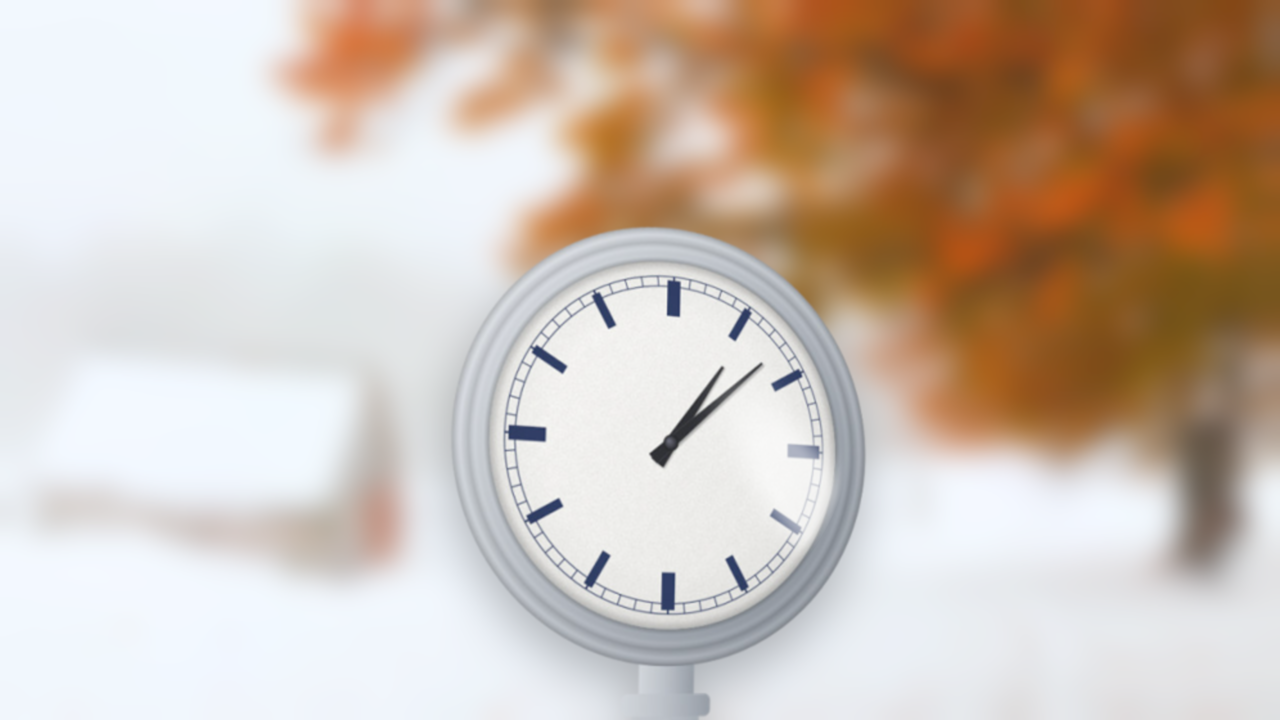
{"hour": 1, "minute": 8}
